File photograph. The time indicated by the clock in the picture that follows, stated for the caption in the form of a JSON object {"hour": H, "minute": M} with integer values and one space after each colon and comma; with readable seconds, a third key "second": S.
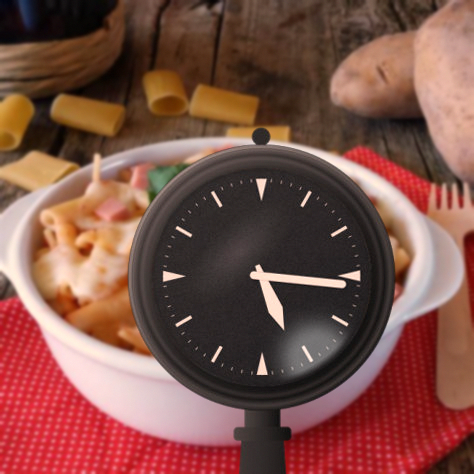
{"hour": 5, "minute": 16}
